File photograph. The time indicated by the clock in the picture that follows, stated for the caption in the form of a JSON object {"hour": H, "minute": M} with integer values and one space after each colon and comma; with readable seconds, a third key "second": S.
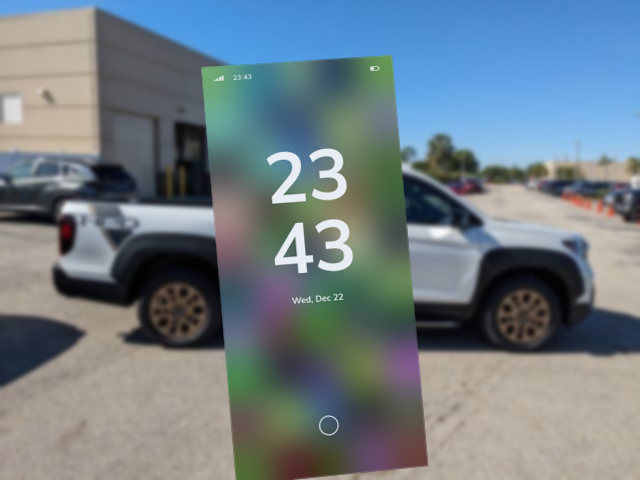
{"hour": 23, "minute": 43}
